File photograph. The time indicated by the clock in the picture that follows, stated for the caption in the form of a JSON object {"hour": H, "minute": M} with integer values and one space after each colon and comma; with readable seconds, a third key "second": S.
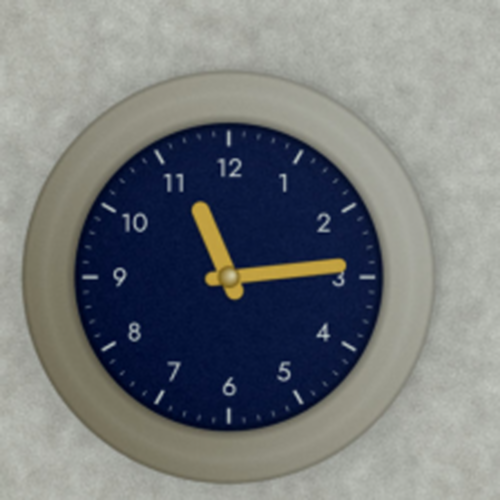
{"hour": 11, "minute": 14}
